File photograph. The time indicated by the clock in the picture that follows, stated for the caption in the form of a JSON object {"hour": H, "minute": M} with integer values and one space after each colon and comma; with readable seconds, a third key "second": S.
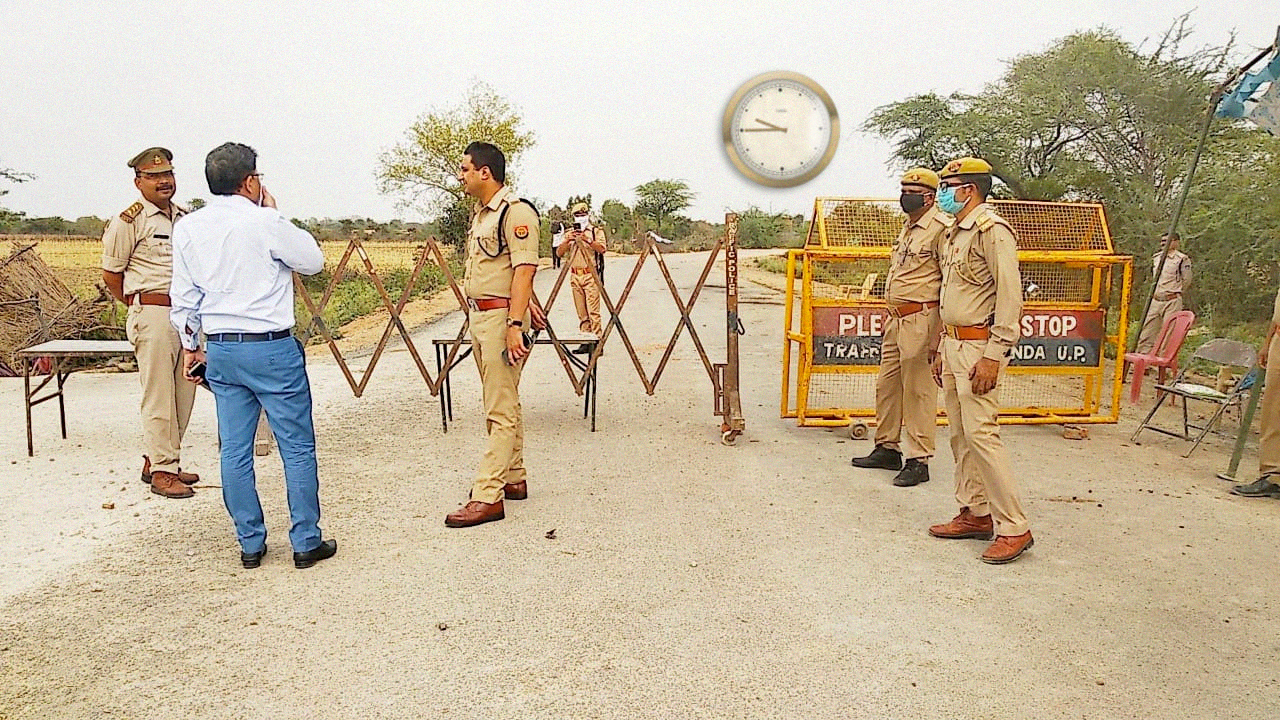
{"hour": 9, "minute": 45}
